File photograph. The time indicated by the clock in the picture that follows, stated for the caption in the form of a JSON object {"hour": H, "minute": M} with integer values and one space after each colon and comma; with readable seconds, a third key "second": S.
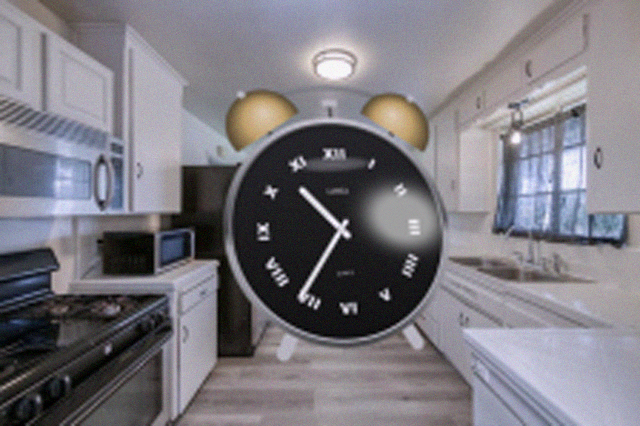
{"hour": 10, "minute": 36}
